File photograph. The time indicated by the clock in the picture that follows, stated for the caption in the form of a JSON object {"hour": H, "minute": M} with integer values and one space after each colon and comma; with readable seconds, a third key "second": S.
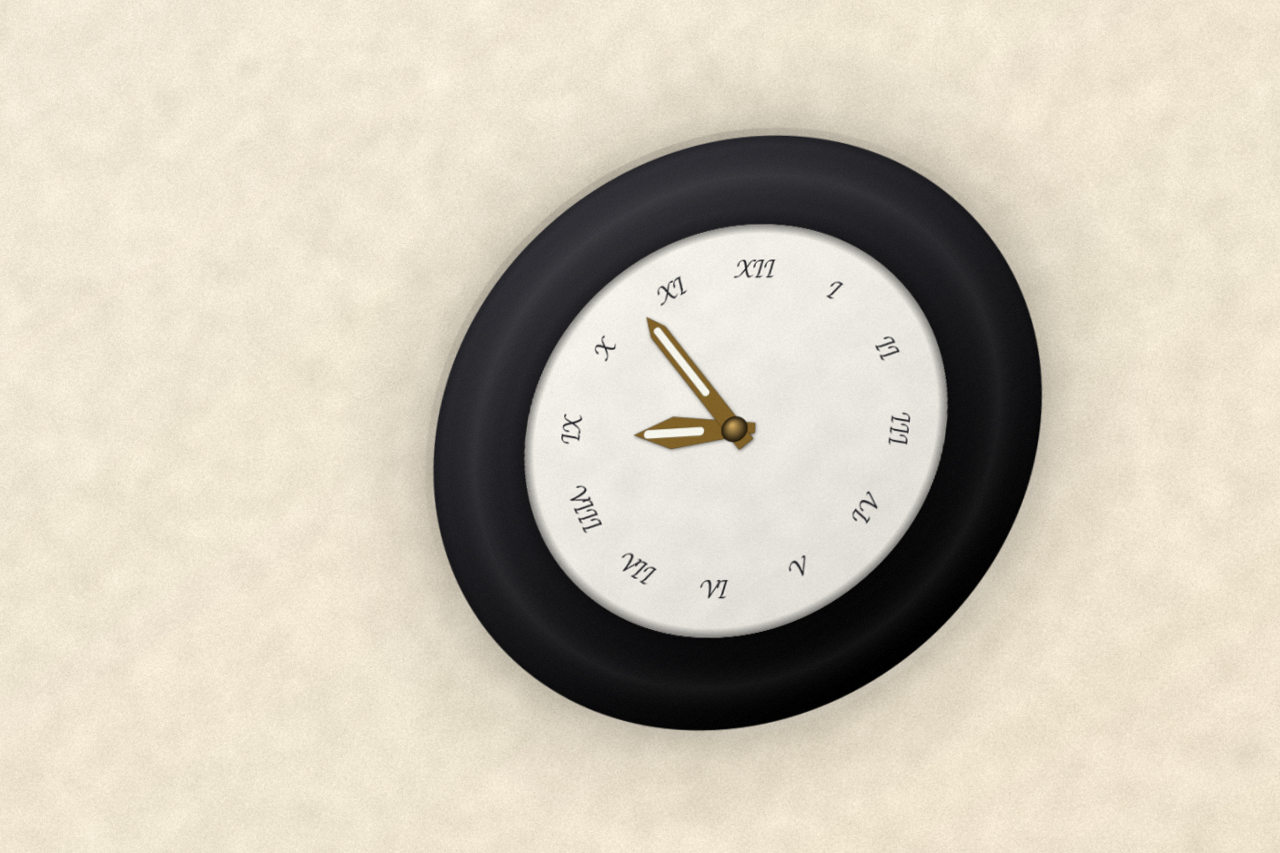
{"hour": 8, "minute": 53}
